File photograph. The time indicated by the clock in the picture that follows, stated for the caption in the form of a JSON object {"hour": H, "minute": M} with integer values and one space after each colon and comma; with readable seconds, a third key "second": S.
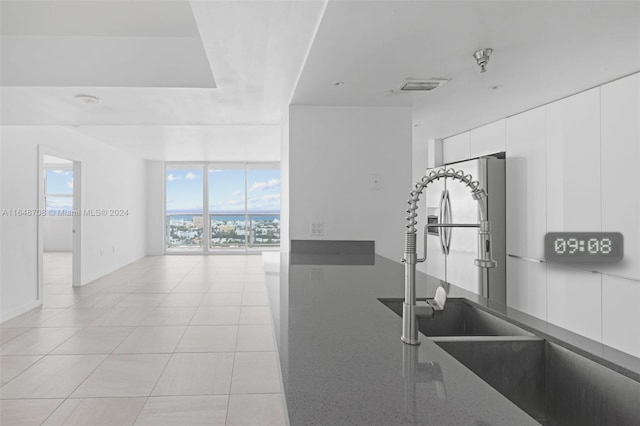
{"hour": 9, "minute": 8}
